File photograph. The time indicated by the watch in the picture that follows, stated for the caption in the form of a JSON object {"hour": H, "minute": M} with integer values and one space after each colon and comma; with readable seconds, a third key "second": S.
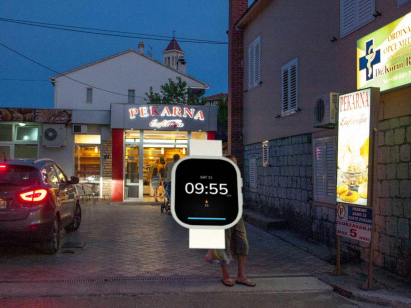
{"hour": 9, "minute": 55}
